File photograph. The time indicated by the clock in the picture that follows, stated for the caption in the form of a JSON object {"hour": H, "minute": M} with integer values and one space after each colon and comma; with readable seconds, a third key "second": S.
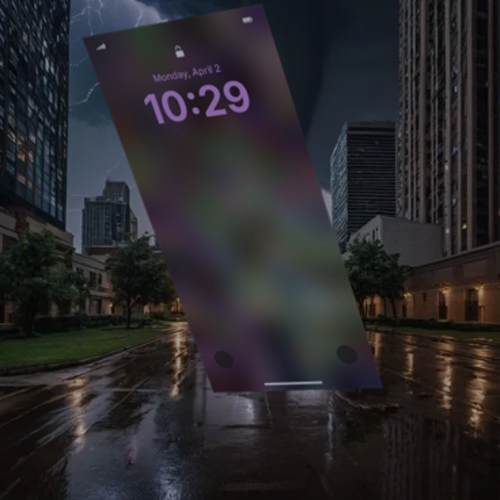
{"hour": 10, "minute": 29}
